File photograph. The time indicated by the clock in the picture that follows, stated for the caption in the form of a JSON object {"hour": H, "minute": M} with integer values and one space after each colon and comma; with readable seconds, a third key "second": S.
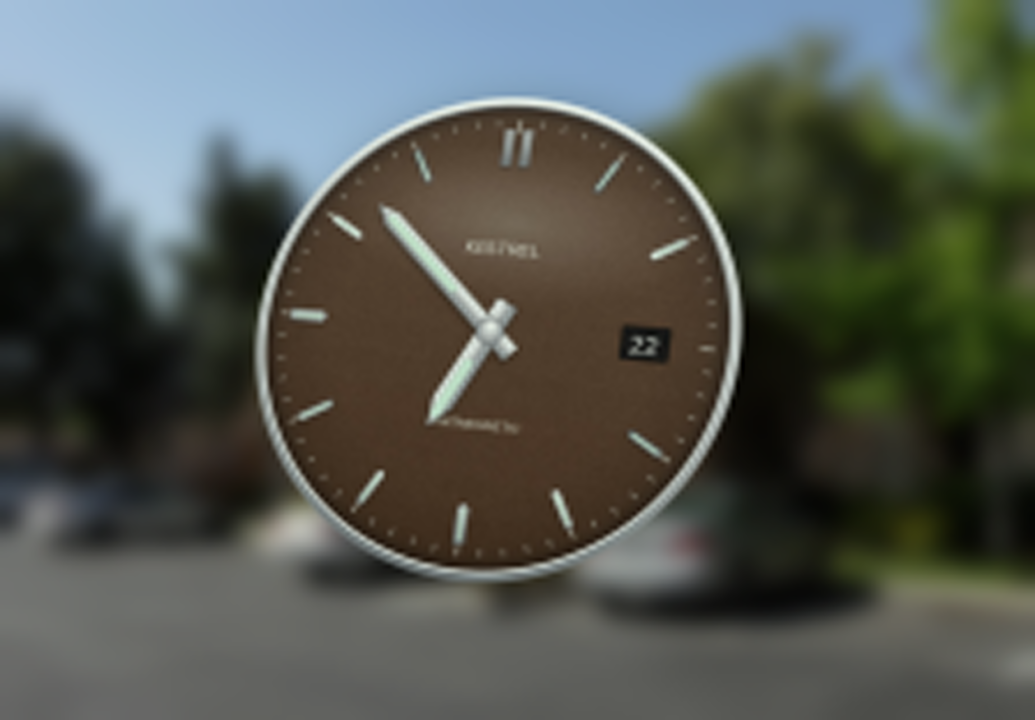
{"hour": 6, "minute": 52}
